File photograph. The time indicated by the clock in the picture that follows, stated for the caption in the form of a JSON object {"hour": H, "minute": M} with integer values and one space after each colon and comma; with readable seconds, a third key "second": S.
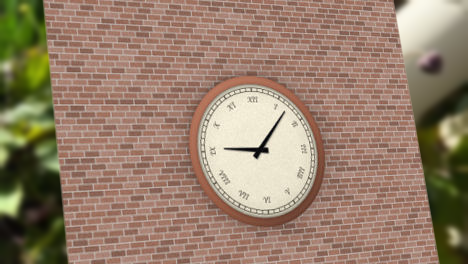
{"hour": 9, "minute": 7}
